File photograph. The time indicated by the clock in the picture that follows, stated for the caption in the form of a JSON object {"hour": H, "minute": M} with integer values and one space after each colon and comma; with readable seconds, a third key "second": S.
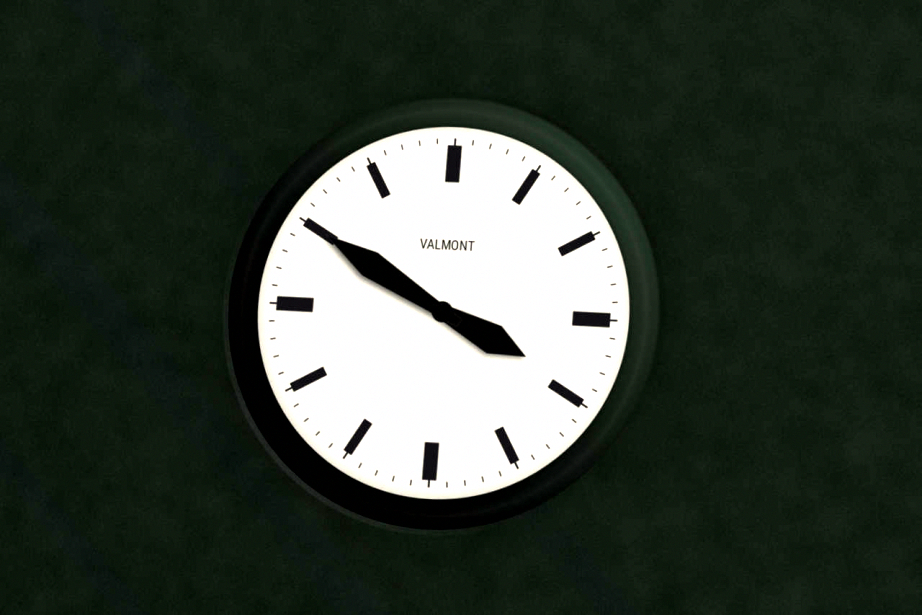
{"hour": 3, "minute": 50}
